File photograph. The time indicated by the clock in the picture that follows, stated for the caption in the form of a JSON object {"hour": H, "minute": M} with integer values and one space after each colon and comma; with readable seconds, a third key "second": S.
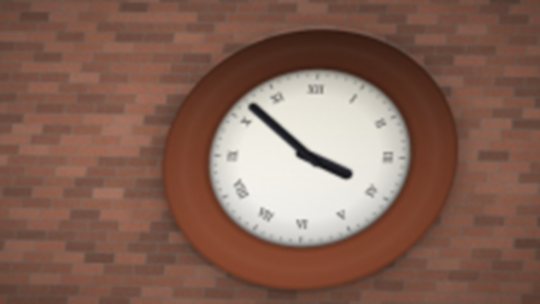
{"hour": 3, "minute": 52}
